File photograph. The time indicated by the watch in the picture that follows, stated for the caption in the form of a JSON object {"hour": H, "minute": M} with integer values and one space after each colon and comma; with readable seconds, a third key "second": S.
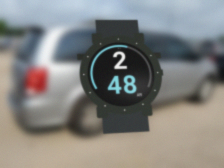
{"hour": 2, "minute": 48}
